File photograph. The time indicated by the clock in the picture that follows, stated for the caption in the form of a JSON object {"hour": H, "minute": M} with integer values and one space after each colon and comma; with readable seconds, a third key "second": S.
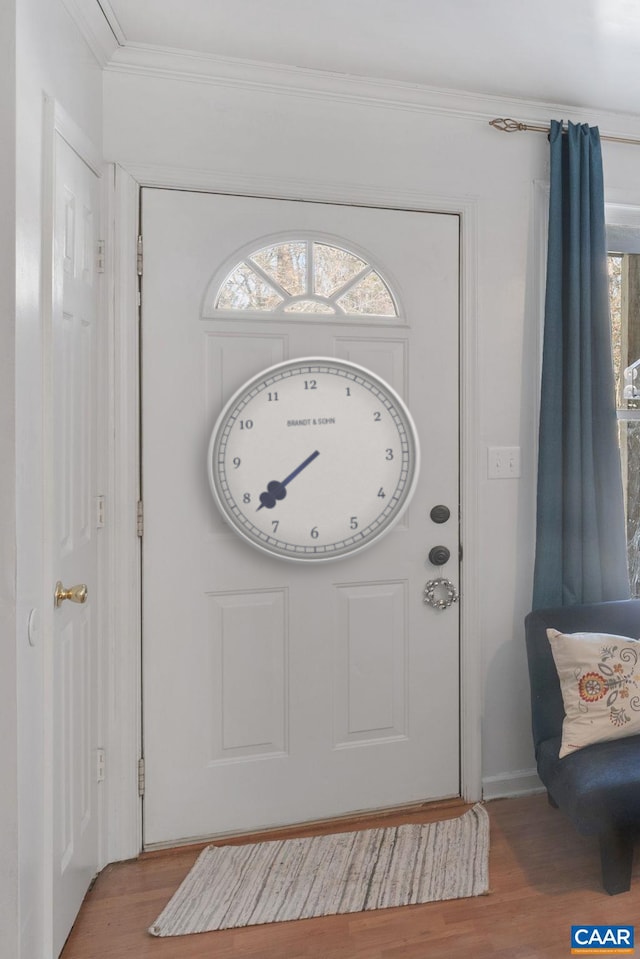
{"hour": 7, "minute": 38}
